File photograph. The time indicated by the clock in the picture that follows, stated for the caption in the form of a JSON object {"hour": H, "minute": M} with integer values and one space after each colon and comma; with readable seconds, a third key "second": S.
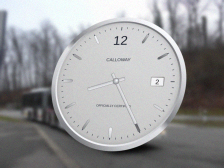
{"hour": 8, "minute": 25}
